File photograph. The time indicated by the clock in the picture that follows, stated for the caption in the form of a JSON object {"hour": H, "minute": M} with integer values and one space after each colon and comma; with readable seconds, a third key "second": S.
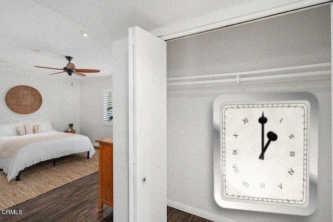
{"hour": 1, "minute": 0}
